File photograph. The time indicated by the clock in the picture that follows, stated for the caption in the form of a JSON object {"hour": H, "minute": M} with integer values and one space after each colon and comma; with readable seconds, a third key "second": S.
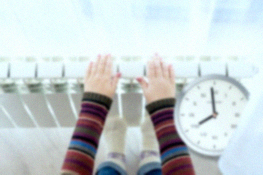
{"hour": 7, "minute": 59}
